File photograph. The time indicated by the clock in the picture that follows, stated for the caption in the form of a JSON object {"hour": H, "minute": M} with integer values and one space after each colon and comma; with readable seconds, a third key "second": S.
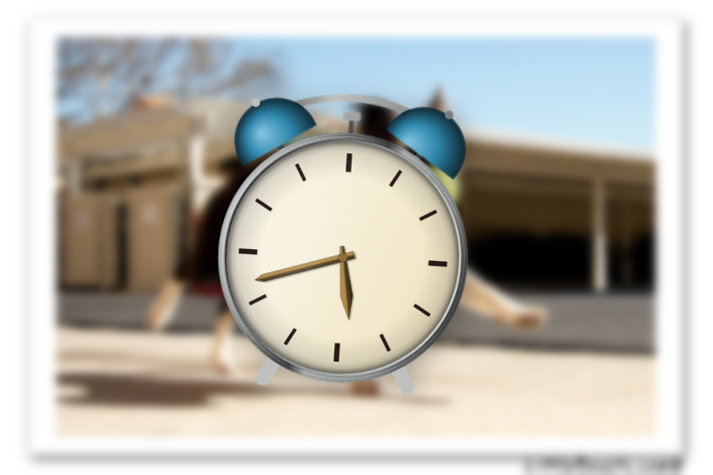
{"hour": 5, "minute": 42}
